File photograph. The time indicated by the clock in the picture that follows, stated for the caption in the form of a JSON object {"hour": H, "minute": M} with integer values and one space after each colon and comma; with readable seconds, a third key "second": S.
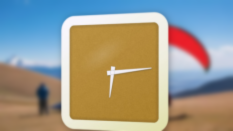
{"hour": 6, "minute": 14}
